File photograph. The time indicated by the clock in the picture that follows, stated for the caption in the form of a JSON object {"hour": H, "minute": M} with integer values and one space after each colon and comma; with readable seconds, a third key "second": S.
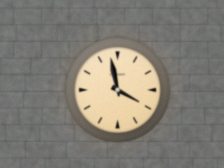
{"hour": 3, "minute": 58}
